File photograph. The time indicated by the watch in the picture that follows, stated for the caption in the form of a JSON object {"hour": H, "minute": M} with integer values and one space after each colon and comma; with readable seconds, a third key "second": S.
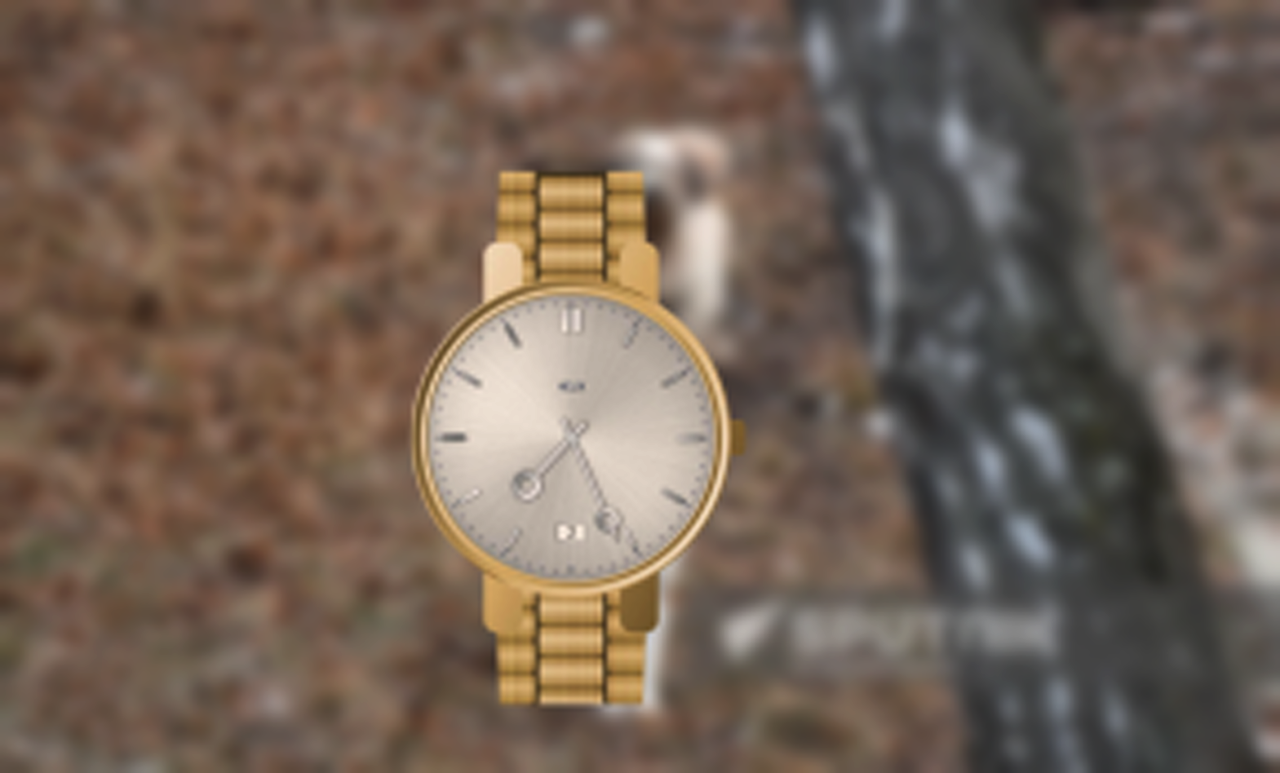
{"hour": 7, "minute": 26}
